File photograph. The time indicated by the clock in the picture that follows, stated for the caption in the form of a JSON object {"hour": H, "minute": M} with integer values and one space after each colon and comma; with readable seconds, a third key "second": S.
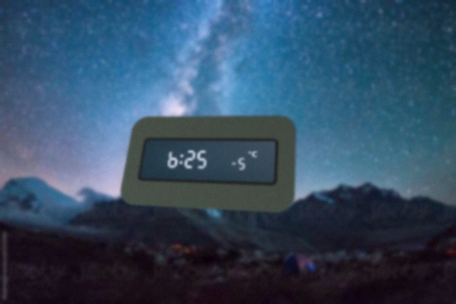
{"hour": 6, "minute": 25}
